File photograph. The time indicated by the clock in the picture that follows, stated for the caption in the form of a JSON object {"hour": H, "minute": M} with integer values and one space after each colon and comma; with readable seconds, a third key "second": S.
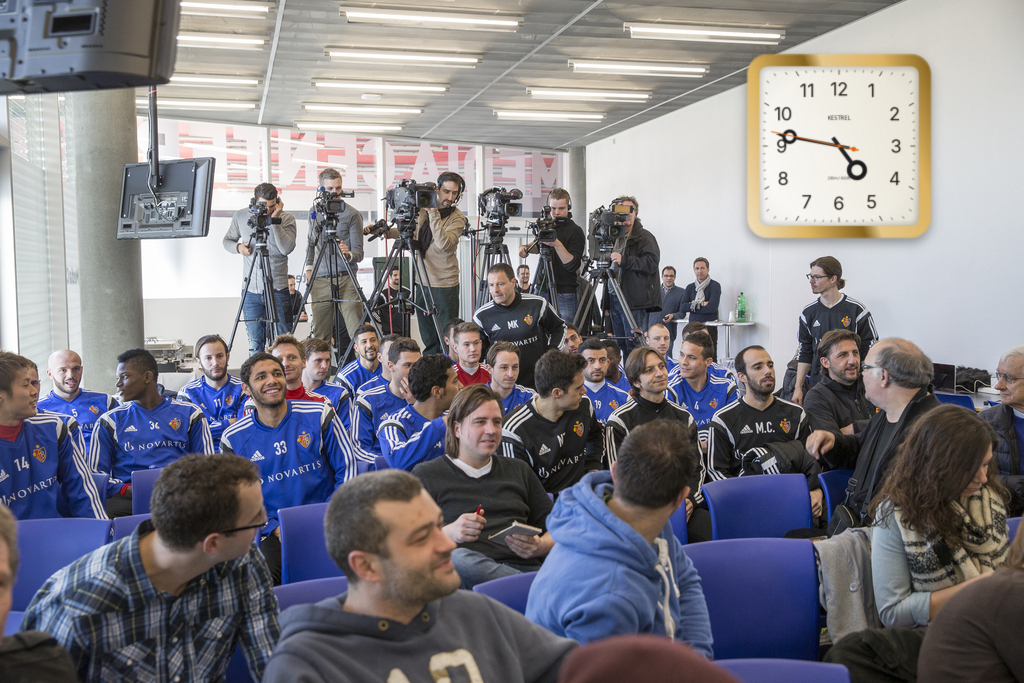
{"hour": 4, "minute": 46, "second": 47}
